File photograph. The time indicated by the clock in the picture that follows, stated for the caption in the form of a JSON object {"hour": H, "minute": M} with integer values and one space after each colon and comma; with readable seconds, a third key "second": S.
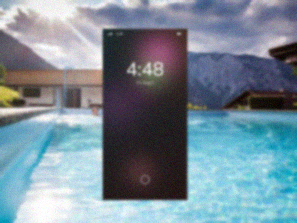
{"hour": 4, "minute": 48}
